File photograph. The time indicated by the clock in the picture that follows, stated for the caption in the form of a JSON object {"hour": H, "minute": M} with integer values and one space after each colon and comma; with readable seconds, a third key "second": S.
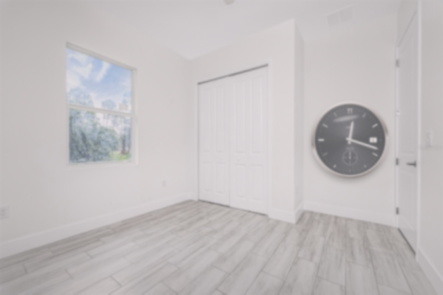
{"hour": 12, "minute": 18}
